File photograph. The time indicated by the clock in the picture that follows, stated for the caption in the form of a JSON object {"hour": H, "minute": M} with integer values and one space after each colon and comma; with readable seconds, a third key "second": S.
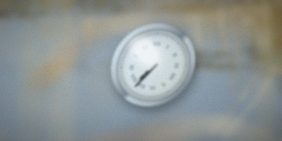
{"hour": 7, "minute": 37}
